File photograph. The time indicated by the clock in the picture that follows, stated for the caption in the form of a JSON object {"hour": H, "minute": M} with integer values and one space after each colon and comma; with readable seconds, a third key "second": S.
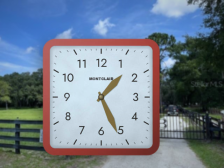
{"hour": 1, "minute": 26}
